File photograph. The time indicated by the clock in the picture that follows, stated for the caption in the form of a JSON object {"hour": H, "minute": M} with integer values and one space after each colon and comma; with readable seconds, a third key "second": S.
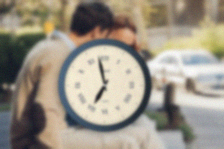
{"hour": 6, "minute": 58}
